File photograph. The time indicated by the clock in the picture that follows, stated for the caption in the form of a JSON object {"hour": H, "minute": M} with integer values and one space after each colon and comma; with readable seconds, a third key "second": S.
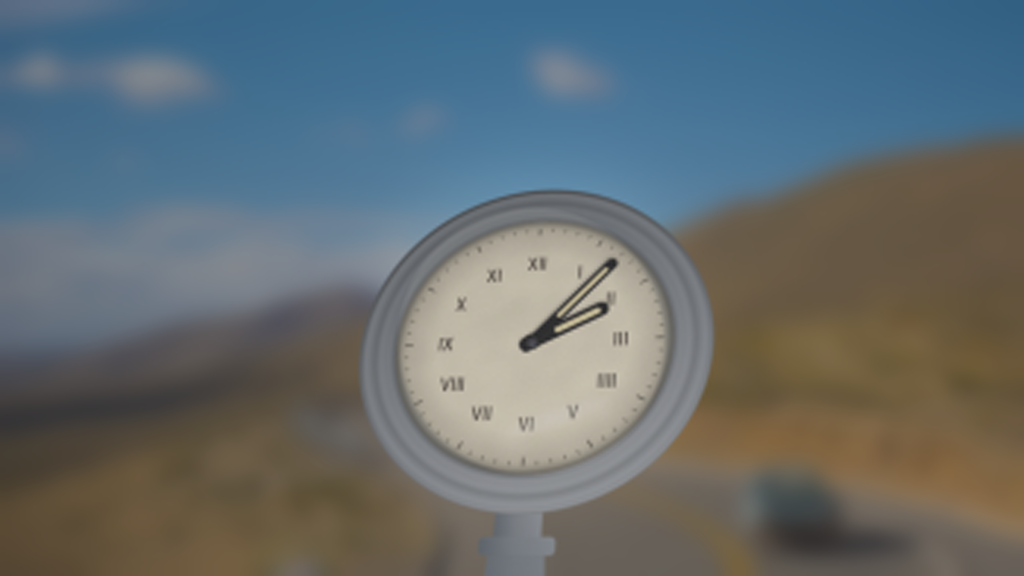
{"hour": 2, "minute": 7}
